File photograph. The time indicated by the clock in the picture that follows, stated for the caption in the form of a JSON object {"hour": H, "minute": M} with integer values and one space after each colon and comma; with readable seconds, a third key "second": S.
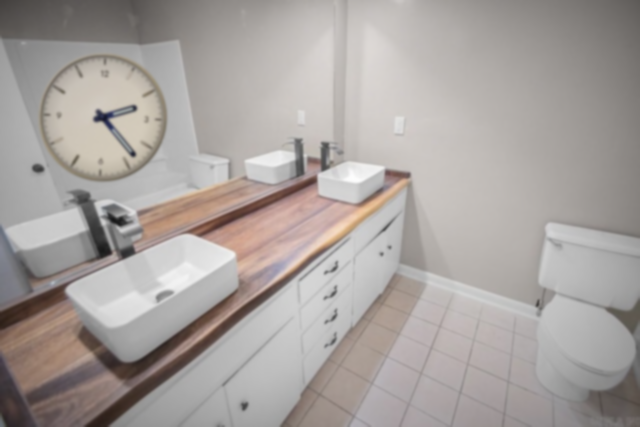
{"hour": 2, "minute": 23}
